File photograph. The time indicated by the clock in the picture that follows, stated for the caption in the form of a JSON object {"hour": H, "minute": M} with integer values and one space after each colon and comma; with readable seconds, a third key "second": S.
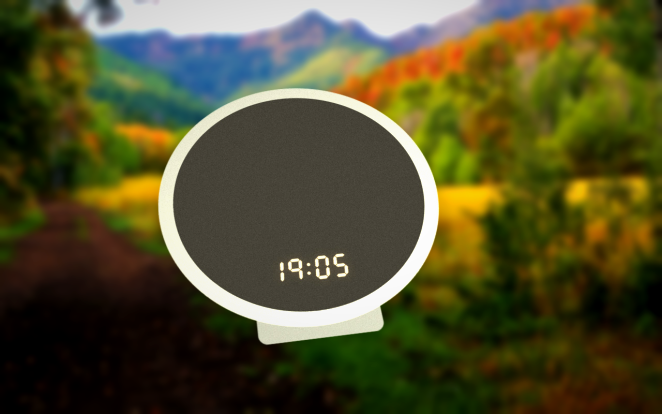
{"hour": 19, "minute": 5}
